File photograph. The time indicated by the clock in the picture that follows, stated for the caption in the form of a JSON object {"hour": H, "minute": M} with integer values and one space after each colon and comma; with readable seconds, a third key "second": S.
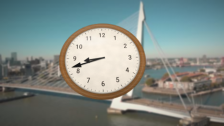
{"hour": 8, "minute": 42}
